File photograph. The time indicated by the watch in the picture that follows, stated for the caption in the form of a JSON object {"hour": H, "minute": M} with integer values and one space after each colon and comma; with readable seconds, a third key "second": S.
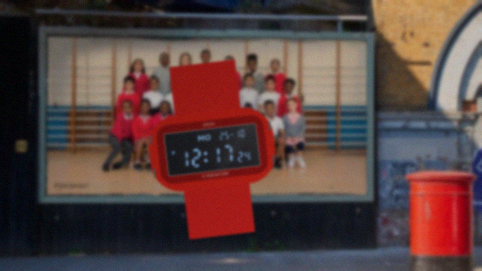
{"hour": 12, "minute": 17}
